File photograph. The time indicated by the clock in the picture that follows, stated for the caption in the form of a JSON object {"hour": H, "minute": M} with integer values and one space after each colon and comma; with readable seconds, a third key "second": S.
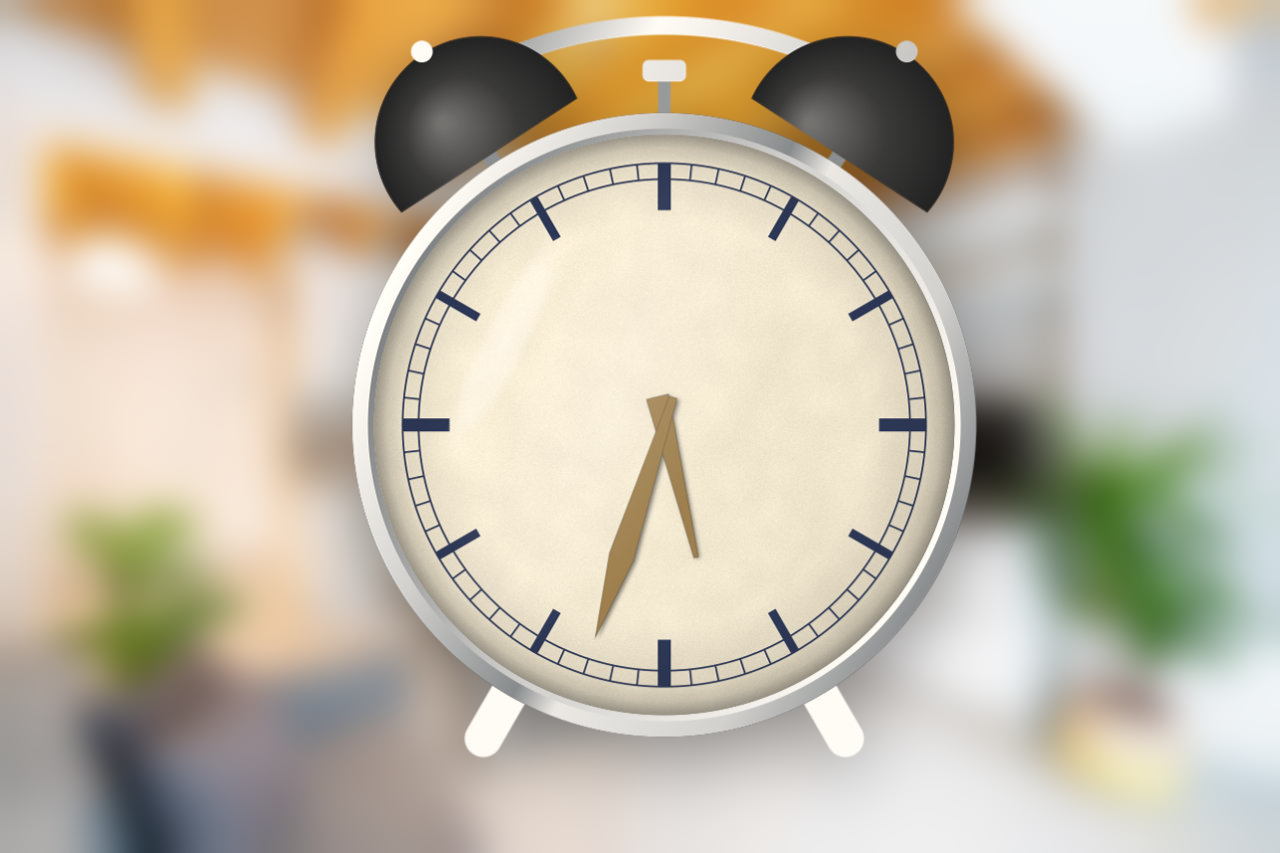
{"hour": 5, "minute": 33}
